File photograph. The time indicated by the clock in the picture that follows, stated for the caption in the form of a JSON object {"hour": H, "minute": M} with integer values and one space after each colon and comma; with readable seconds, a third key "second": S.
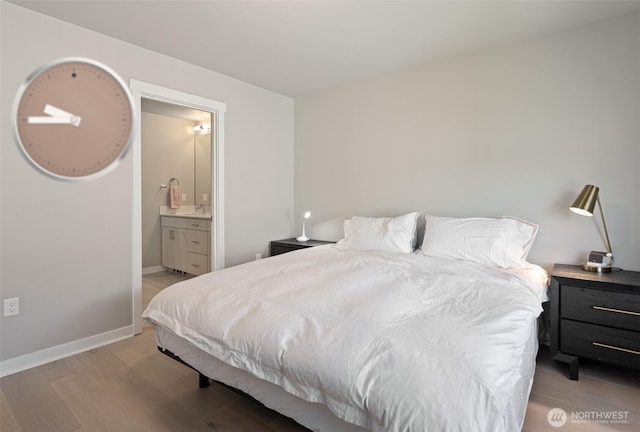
{"hour": 9, "minute": 45}
